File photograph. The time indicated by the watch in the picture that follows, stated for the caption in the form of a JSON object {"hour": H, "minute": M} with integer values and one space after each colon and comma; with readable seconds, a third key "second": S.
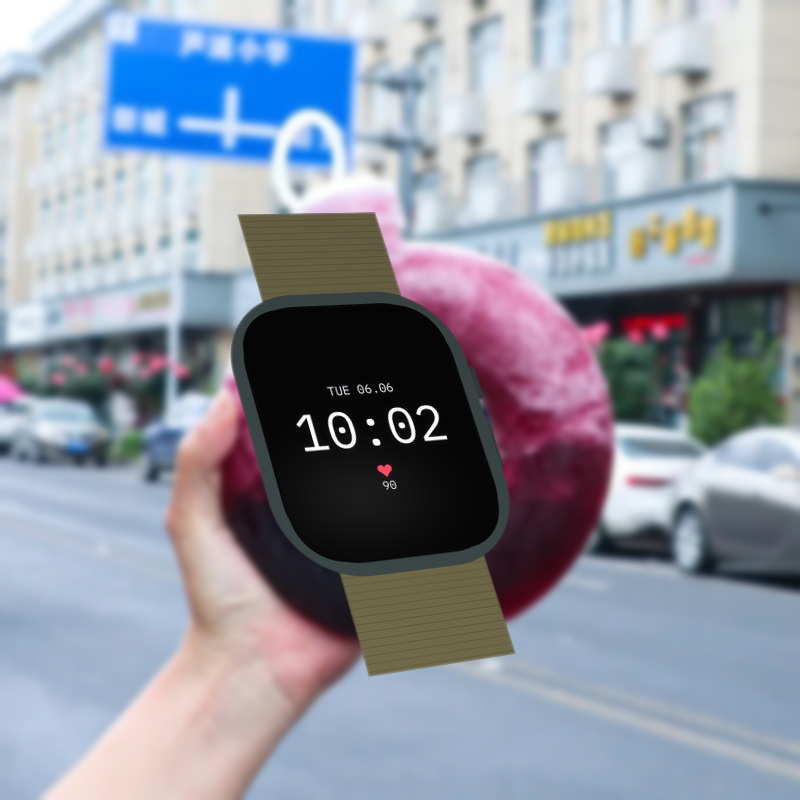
{"hour": 10, "minute": 2}
